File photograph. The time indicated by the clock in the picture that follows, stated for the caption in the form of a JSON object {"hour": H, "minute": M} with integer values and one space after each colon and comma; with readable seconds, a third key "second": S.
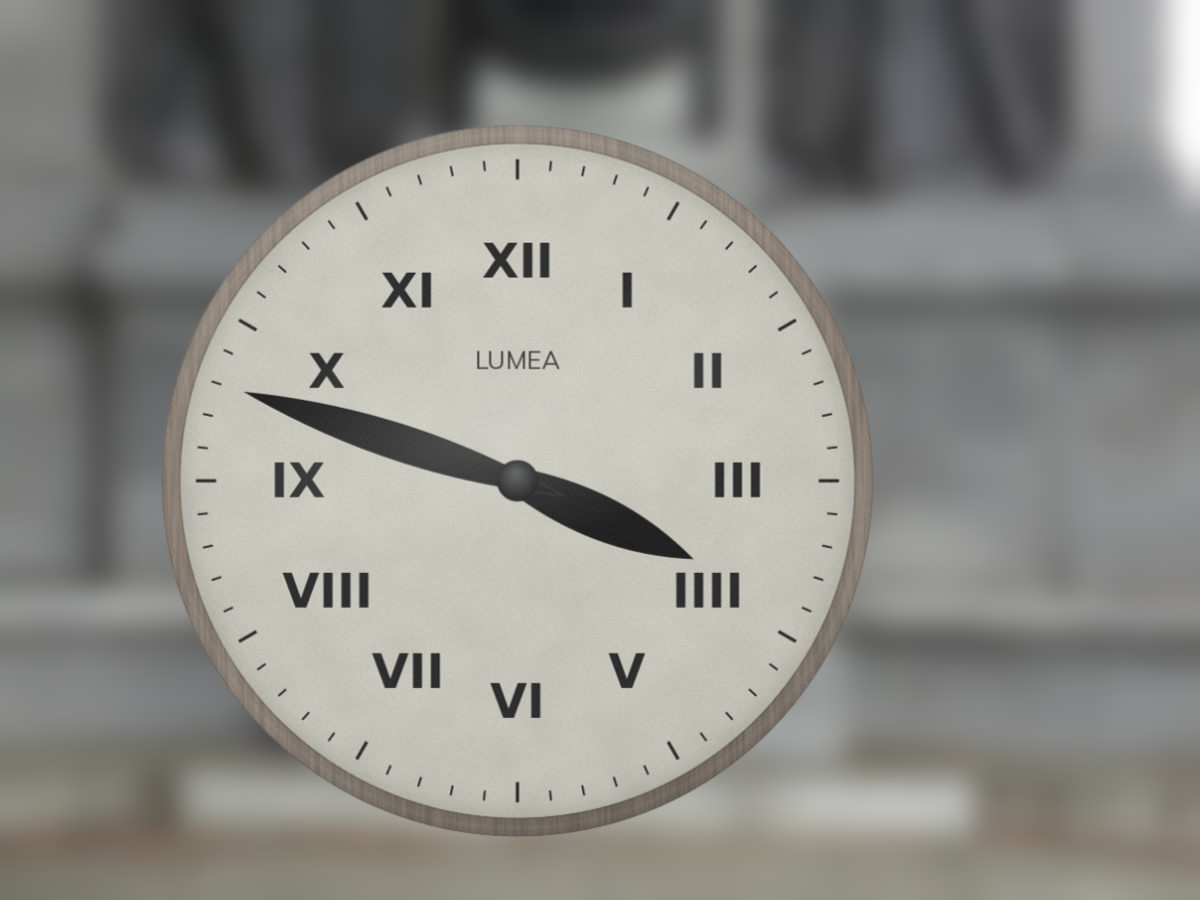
{"hour": 3, "minute": 48}
